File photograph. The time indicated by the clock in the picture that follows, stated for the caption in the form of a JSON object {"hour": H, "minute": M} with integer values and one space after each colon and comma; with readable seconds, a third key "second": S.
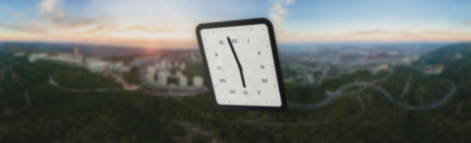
{"hour": 5, "minute": 58}
